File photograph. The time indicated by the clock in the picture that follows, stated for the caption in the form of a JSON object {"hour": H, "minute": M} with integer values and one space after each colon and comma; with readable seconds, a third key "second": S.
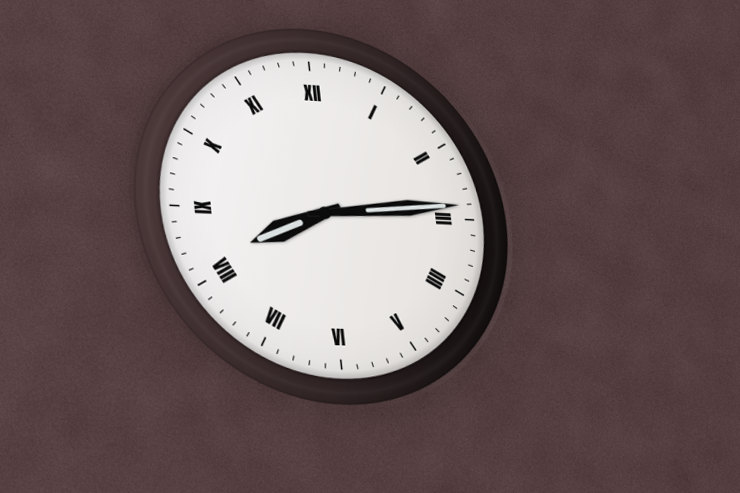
{"hour": 8, "minute": 14}
